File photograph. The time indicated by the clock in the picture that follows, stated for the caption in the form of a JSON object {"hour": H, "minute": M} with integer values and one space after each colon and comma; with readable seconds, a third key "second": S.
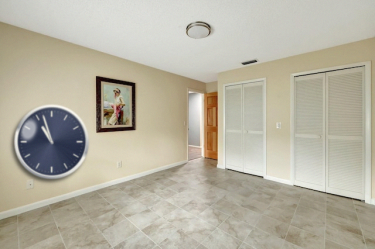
{"hour": 10, "minute": 57}
